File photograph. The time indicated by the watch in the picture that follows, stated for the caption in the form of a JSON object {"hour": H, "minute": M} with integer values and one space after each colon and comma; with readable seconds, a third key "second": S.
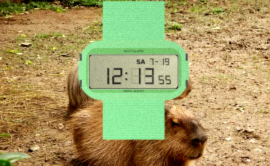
{"hour": 12, "minute": 13}
